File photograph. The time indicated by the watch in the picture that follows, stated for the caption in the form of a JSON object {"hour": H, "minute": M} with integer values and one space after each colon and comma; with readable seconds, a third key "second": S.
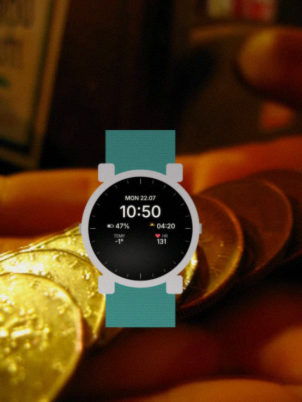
{"hour": 10, "minute": 50}
